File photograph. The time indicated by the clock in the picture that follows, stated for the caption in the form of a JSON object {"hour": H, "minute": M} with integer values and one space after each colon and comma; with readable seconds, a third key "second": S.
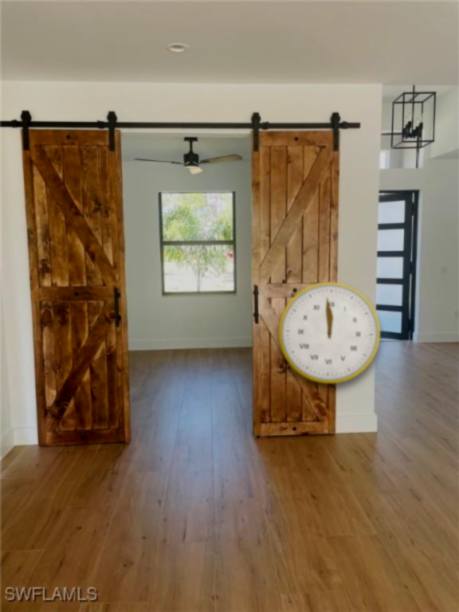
{"hour": 11, "minute": 59}
